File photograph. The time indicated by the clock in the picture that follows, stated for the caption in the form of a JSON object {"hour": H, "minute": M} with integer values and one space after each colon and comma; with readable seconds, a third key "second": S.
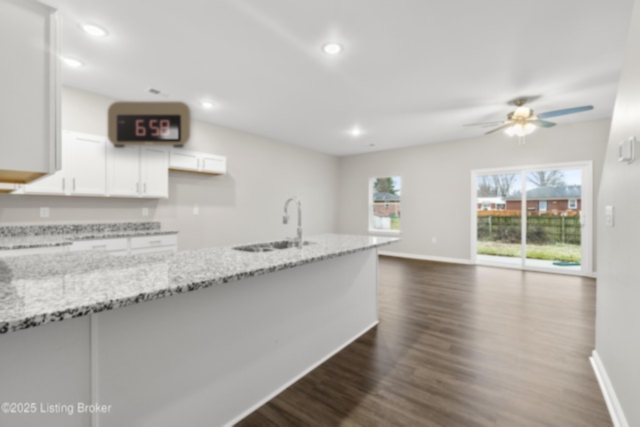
{"hour": 6, "minute": 58}
